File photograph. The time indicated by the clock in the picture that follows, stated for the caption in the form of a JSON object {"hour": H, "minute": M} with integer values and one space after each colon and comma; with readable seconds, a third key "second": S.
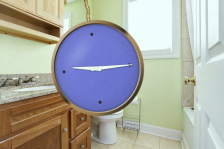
{"hour": 9, "minute": 15}
